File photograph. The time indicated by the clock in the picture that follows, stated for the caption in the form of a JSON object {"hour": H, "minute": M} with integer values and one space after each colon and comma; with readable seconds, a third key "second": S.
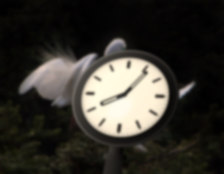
{"hour": 8, "minute": 6}
